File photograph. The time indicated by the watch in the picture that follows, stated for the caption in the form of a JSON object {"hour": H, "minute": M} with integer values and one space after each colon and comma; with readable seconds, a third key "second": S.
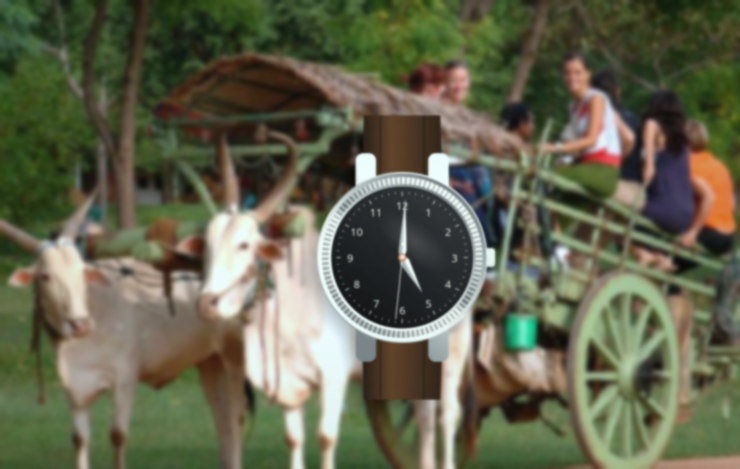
{"hour": 5, "minute": 0, "second": 31}
